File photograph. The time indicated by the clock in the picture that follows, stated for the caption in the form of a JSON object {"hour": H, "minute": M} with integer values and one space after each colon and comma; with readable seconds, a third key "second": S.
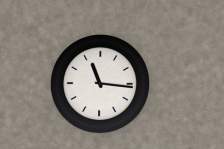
{"hour": 11, "minute": 16}
